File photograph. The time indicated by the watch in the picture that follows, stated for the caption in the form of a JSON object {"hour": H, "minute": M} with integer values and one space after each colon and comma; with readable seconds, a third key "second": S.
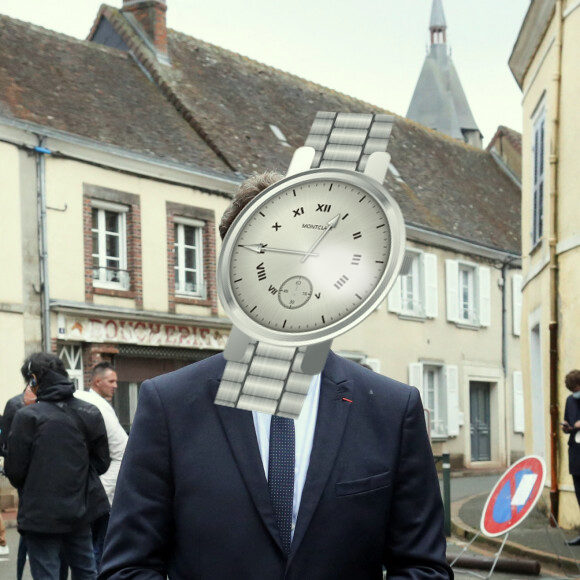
{"hour": 12, "minute": 45}
